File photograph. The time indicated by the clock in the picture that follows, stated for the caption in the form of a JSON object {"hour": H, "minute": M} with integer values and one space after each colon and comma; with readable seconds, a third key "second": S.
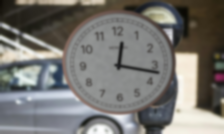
{"hour": 12, "minute": 17}
